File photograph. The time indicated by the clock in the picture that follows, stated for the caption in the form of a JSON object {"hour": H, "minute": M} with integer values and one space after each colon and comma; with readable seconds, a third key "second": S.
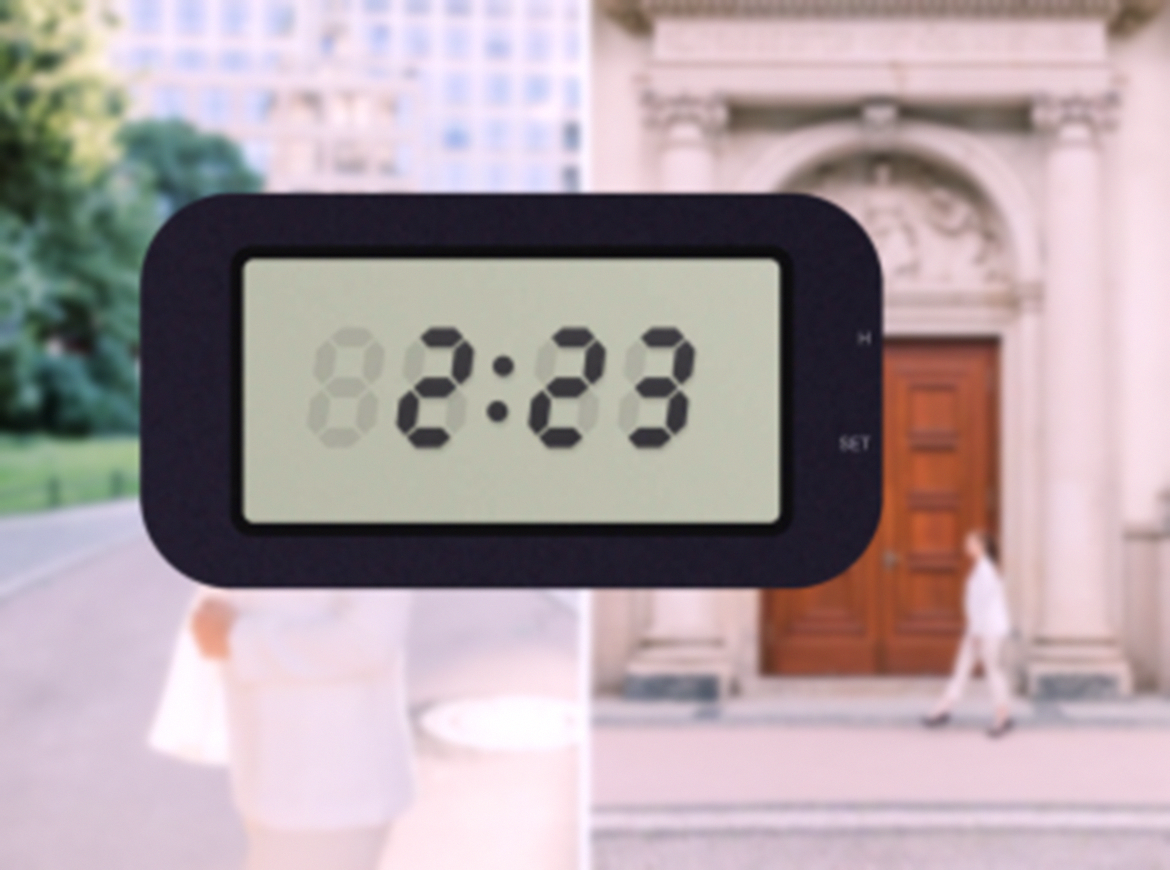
{"hour": 2, "minute": 23}
